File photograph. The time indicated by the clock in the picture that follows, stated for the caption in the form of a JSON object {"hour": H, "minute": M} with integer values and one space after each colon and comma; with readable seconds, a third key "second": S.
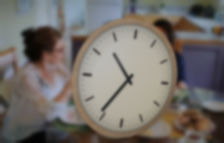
{"hour": 10, "minute": 36}
